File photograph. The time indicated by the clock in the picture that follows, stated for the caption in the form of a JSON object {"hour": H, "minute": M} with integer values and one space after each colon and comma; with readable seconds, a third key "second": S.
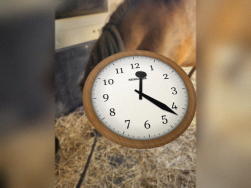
{"hour": 12, "minute": 22}
